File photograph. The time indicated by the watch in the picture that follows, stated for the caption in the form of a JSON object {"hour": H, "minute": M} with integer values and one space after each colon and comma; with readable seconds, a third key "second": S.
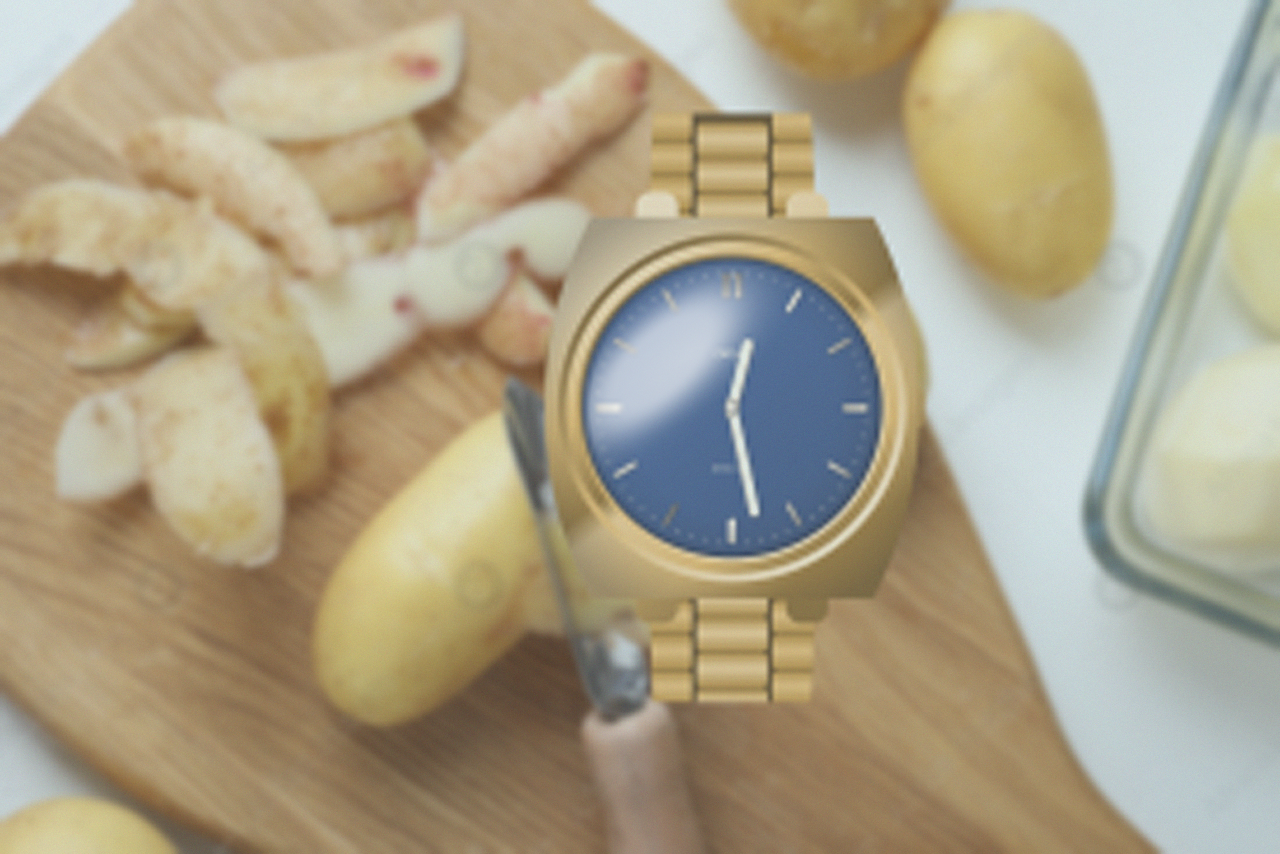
{"hour": 12, "minute": 28}
